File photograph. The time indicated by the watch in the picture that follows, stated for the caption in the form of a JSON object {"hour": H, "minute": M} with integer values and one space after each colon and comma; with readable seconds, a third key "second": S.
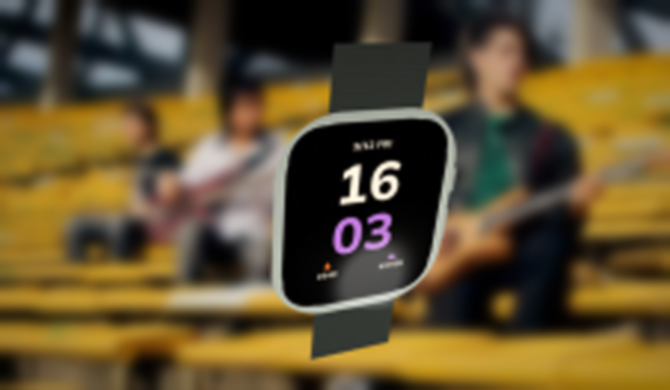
{"hour": 16, "minute": 3}
